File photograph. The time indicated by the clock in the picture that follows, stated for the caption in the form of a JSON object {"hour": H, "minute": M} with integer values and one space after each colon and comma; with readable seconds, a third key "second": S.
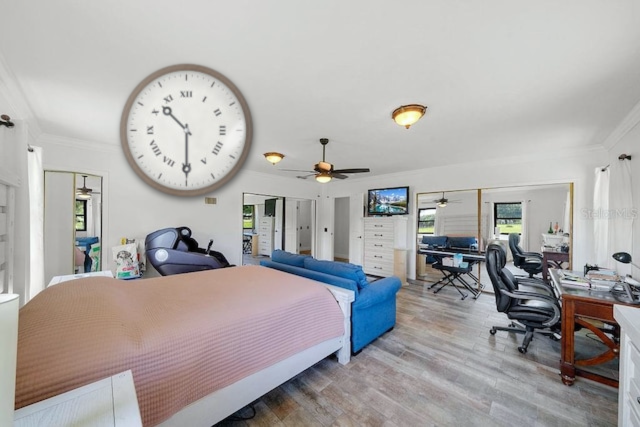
{"hour": 10, "minute": 30}
